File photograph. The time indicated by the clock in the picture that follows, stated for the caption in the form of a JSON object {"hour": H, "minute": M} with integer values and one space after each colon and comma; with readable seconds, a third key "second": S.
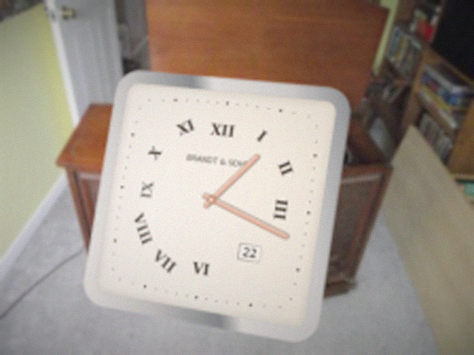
{"hour": 1, "minute": 18}
